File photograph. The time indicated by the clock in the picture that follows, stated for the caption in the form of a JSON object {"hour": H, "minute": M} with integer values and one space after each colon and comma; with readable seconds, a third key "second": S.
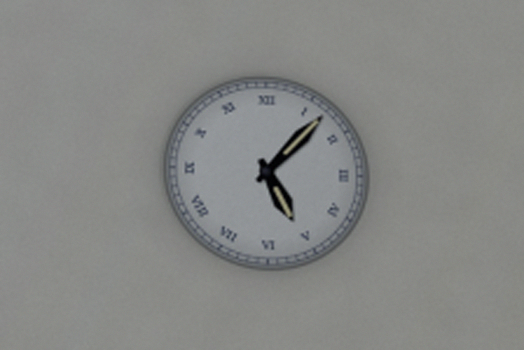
{"hour": 5, "minute": 7}
